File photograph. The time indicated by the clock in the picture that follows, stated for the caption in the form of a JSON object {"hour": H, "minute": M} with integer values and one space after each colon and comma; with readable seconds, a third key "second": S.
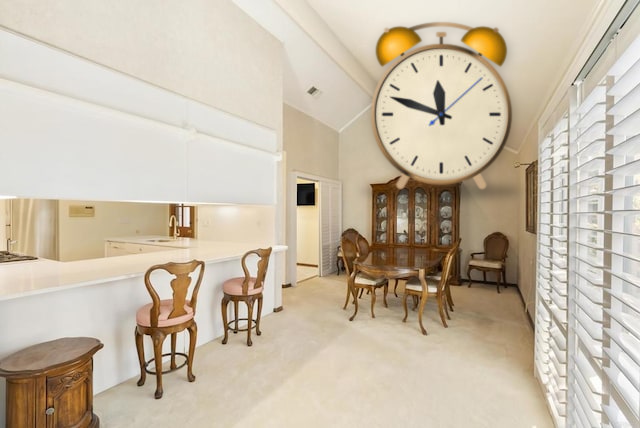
{"hour": 11, "minute": 48, "second": 8}
